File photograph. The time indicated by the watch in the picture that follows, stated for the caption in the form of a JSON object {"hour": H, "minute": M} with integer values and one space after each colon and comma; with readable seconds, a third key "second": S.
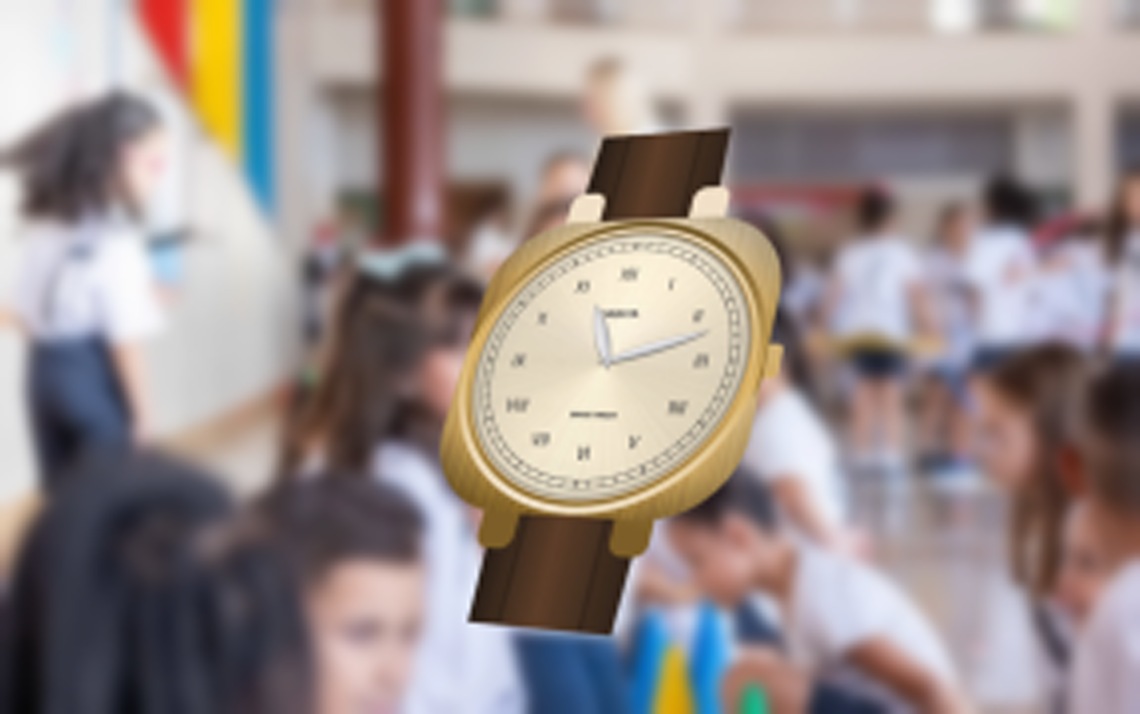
{"hour": 11, "minute": 12}
